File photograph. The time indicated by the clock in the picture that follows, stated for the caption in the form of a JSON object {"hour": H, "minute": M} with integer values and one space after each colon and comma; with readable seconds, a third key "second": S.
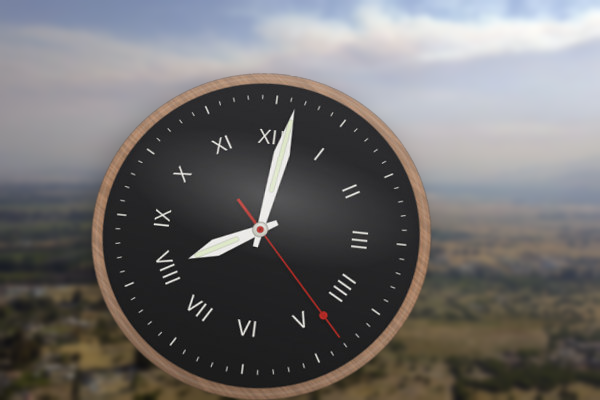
{"hour": 8, "minute": 1, "second": 23}
